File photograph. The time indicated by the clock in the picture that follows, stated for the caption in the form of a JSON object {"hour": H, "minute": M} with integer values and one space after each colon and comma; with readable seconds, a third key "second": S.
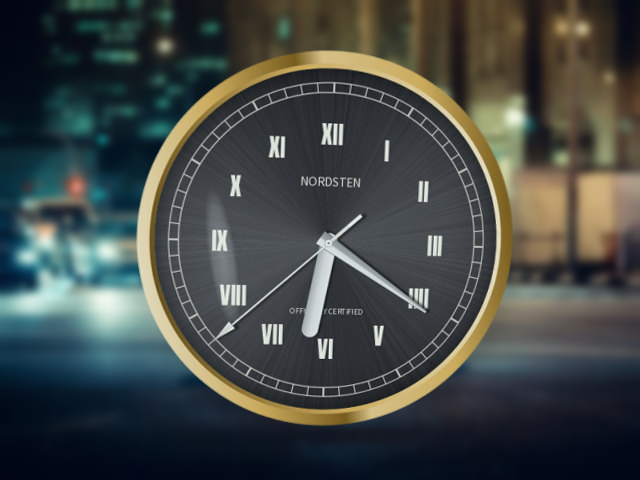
{"hour": 6, "minute": 20, "second": 38}
